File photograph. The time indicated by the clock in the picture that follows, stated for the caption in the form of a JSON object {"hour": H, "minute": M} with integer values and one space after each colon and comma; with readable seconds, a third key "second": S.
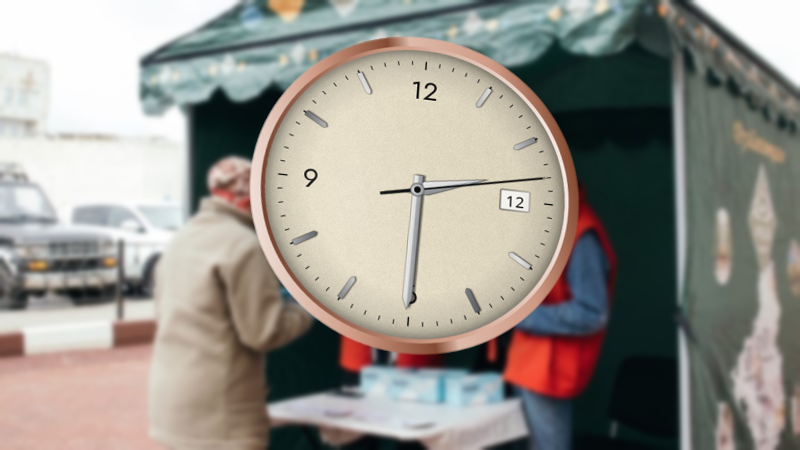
{"hour": 2, "minute": 30, "second": 13}
